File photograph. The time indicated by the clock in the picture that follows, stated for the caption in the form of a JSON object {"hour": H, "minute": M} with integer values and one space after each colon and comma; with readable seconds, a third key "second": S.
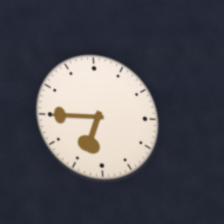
{"hour": 6, "minute": 45}
